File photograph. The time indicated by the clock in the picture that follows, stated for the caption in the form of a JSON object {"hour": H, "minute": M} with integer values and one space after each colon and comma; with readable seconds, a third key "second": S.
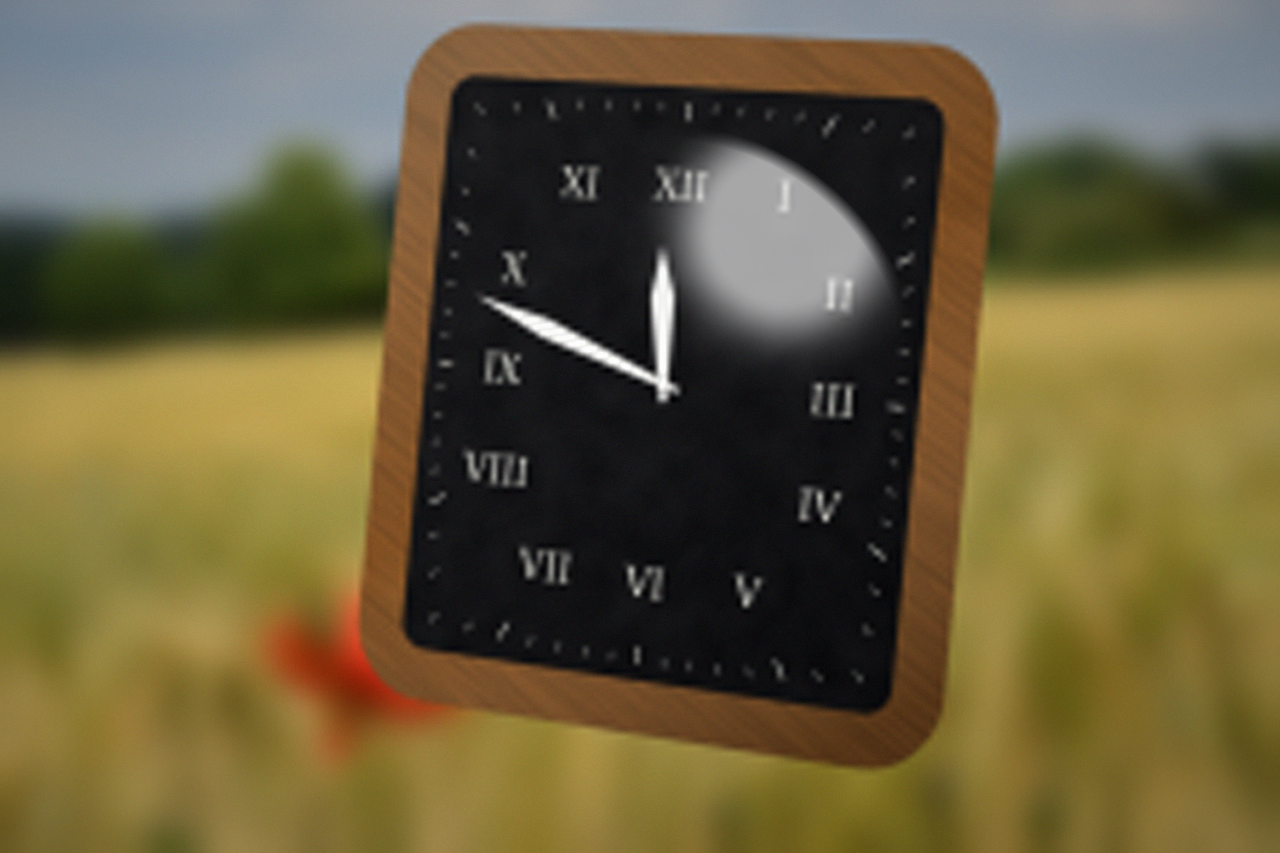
{"hour": 11, "minute": 48}
